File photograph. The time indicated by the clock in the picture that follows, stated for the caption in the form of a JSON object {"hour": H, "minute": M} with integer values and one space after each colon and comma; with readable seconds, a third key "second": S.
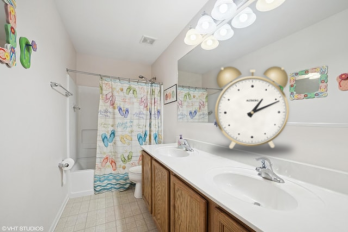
{"hour": 1, "minute": 11}
